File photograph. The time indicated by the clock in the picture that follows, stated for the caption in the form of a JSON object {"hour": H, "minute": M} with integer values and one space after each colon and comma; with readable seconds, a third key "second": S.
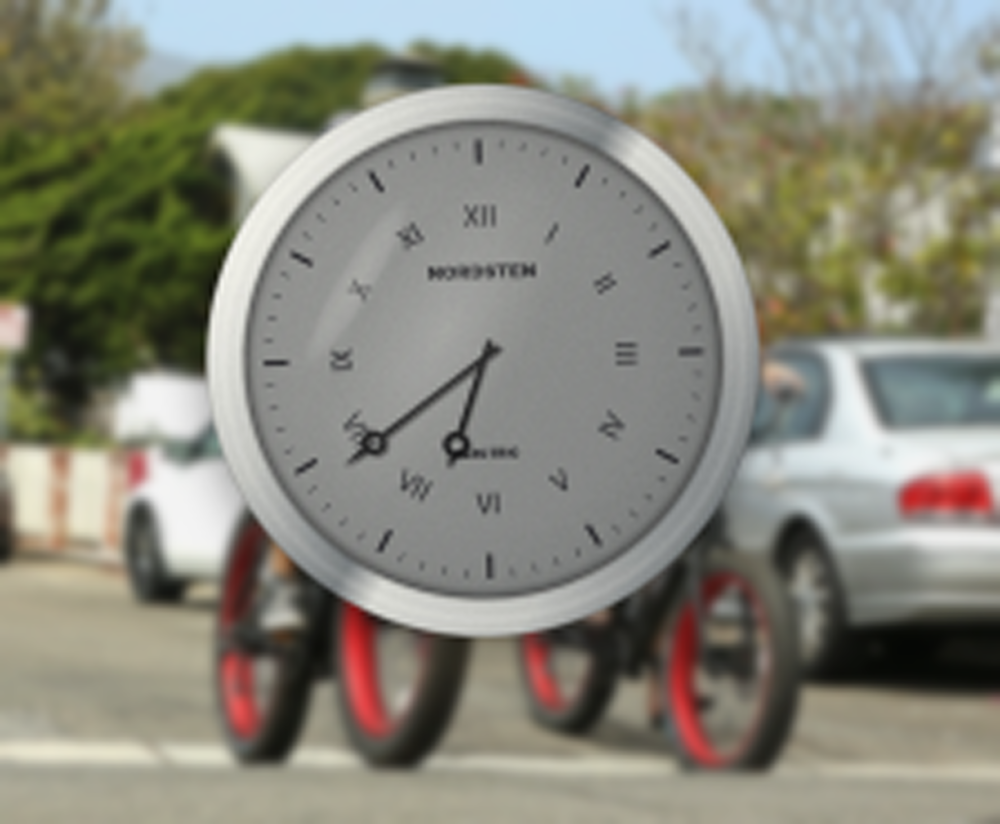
{"hour": 6, "minute": 39}
